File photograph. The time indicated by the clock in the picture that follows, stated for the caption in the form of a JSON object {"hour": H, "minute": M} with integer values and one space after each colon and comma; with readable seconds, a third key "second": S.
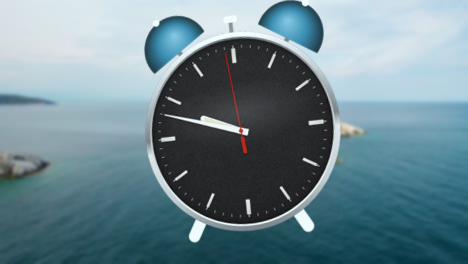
{"hour": 9, "minute": 47, "second": 59}
